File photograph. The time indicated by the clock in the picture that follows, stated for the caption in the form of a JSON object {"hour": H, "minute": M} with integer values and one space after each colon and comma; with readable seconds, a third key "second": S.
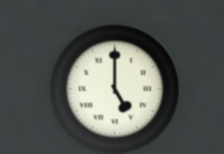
{"hour": 5, "minute": 0}
